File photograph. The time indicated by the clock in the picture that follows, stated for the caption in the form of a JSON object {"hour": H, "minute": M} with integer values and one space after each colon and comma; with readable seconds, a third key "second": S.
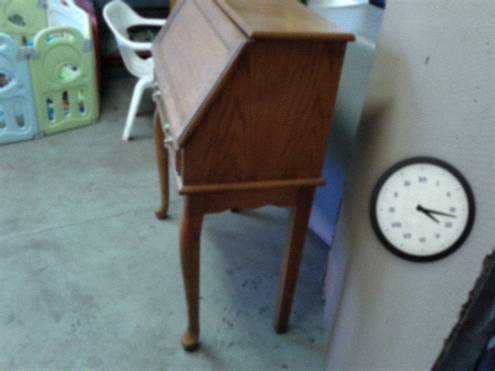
{"hour": 4, "minute": 17}
